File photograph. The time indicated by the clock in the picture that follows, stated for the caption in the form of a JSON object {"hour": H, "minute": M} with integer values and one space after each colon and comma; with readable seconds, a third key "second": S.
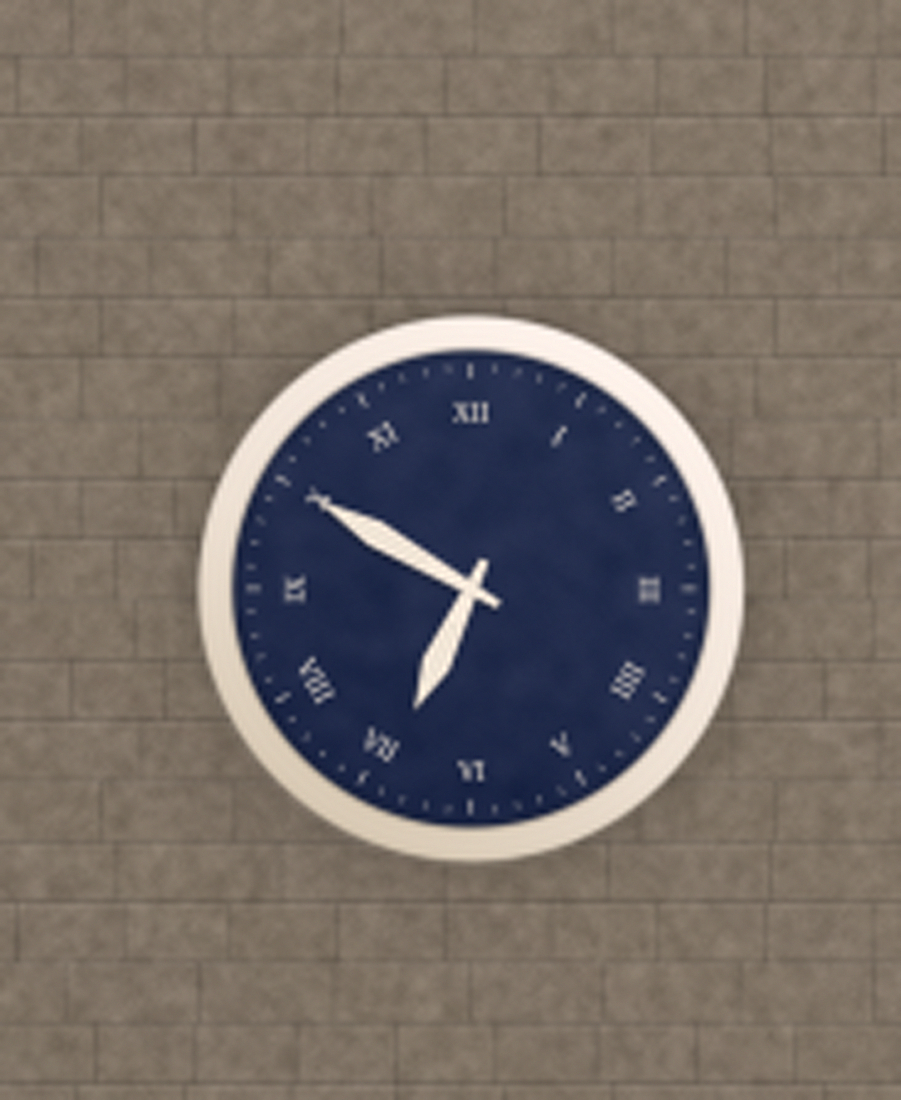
{"hour": 6, "minute": 50}
